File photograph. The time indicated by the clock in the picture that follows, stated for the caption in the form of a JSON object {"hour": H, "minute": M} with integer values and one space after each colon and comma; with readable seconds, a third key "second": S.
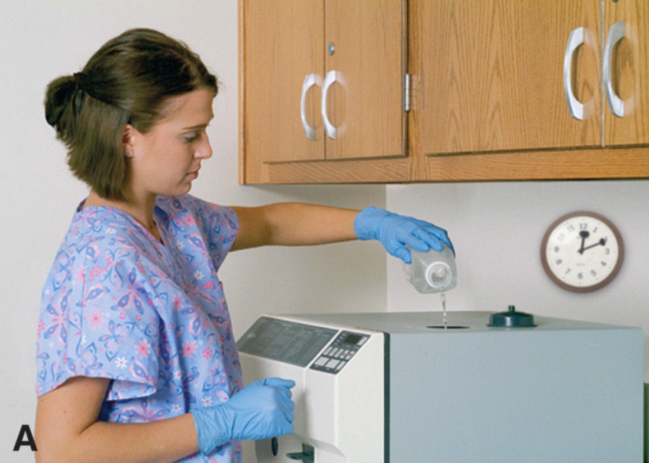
{"hour": 12, "minute": 11}
